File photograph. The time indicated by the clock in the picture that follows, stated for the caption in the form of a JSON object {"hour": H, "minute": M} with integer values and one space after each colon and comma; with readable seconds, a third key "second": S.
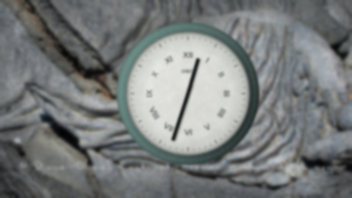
{"hour": 12, "minute": 33}
